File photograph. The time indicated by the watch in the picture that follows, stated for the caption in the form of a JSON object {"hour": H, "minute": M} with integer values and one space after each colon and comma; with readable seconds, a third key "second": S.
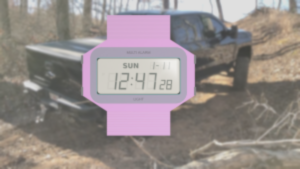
{"hour": 12, "minute": 47, "second": 28}
